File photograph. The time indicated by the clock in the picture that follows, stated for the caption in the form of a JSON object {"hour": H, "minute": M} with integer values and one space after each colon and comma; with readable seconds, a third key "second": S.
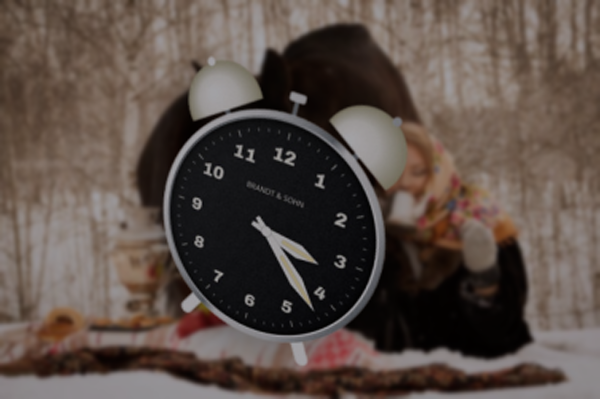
{"hour": 3, "minute": 22}
